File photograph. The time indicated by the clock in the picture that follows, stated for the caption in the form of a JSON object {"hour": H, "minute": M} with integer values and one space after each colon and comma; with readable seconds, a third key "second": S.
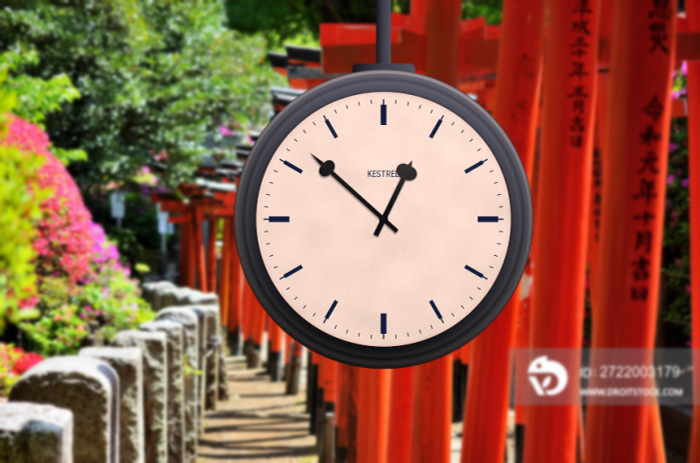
{"hour": 12, "minute": 52}
